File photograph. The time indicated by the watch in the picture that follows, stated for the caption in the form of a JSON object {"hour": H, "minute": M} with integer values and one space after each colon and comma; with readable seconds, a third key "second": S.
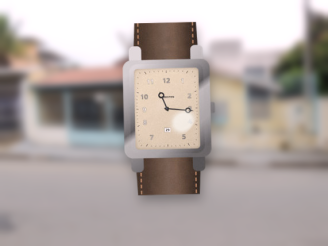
{"hour": 11, "minute": 16}
